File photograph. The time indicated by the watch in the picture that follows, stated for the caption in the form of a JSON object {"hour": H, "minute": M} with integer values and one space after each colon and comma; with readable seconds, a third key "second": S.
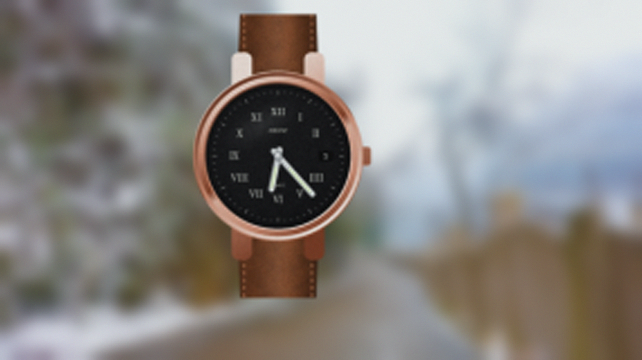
{"hour": 6, "minute": 23}
